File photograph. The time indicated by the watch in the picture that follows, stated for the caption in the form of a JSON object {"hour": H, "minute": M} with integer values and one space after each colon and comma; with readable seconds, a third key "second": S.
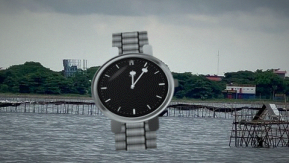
{"hour": 12, "minute": 6}
